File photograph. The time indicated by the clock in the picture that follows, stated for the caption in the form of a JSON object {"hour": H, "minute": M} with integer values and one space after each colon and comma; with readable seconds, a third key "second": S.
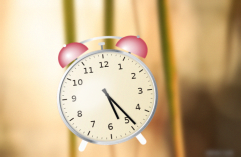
{"hour": 5, "minute": 24}
